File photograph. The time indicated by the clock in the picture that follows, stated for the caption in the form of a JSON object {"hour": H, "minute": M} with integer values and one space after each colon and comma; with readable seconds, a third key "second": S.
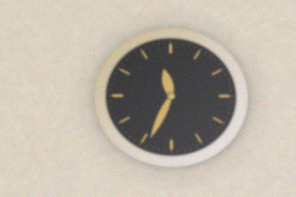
{"hour": 11, "minute": 34}
